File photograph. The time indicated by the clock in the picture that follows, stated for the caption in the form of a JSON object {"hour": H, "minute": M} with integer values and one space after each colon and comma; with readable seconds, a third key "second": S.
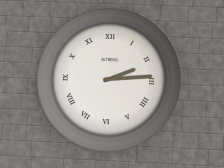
{"hour": 2, "minute": 14}
